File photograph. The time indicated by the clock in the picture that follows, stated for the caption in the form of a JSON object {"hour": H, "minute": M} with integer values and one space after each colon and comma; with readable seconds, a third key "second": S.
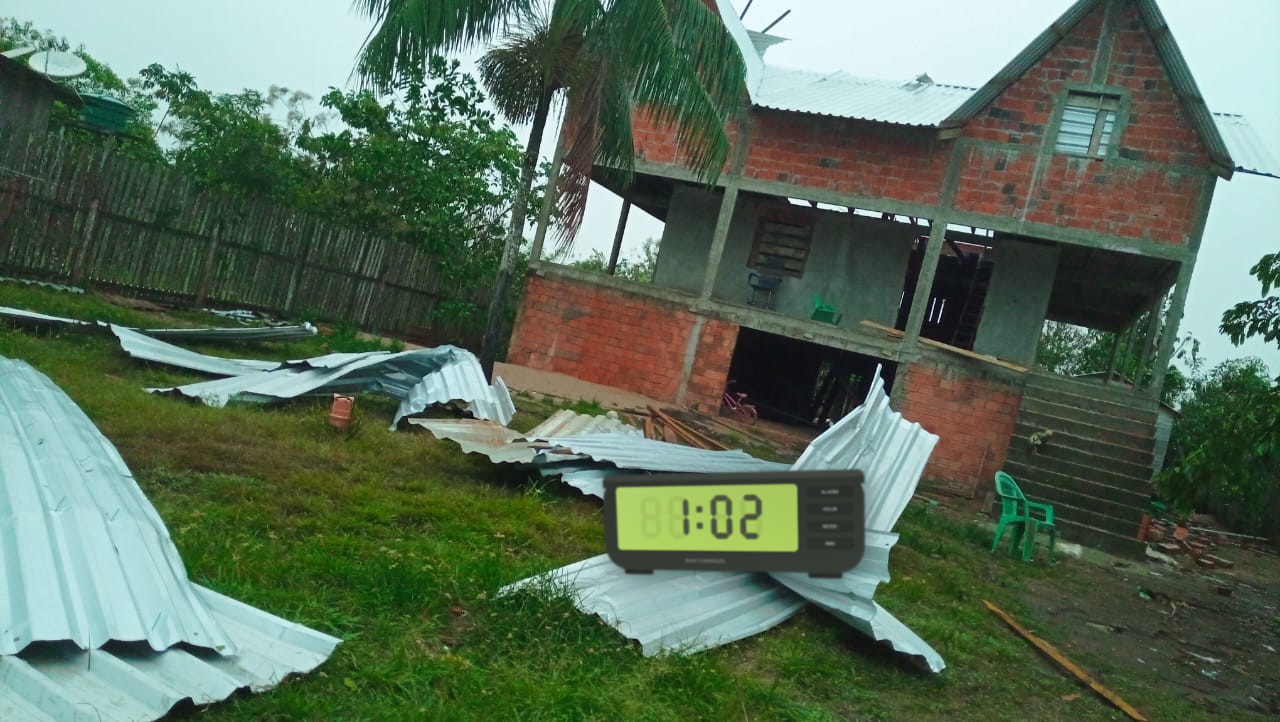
{"hour": 1, "minute": 2}
